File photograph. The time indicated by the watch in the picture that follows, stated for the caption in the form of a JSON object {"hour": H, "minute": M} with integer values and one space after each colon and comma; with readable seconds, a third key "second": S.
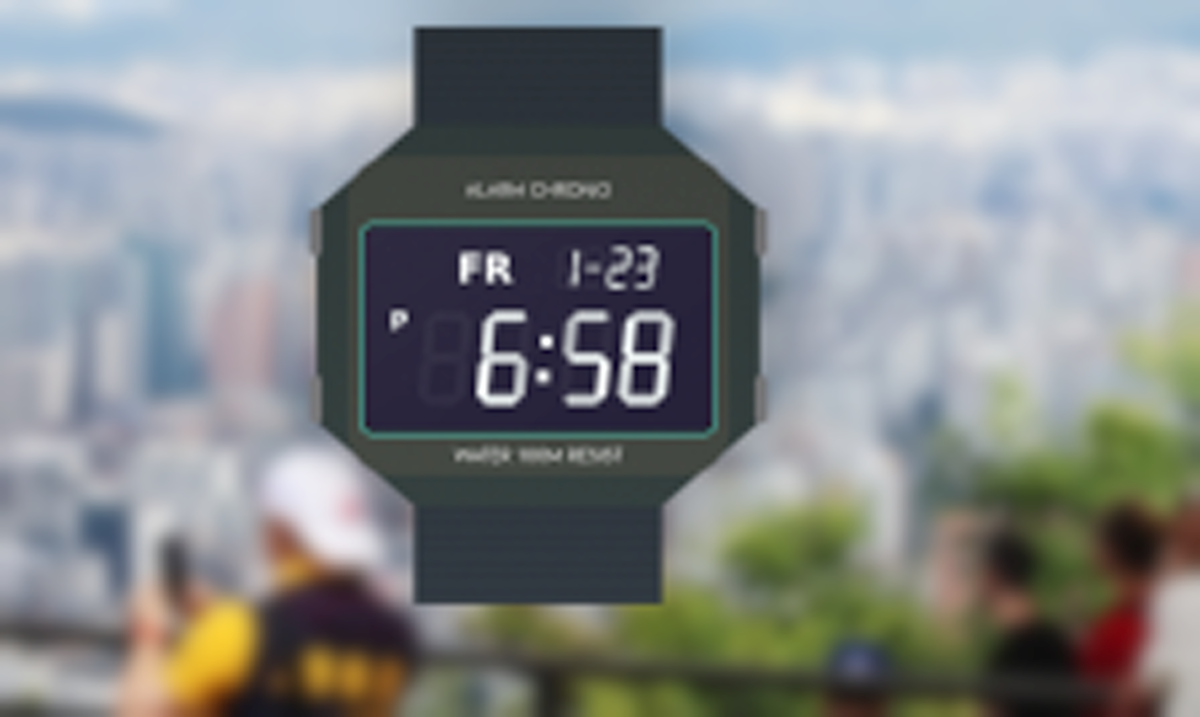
{"hour": 6, "minute": 58}
